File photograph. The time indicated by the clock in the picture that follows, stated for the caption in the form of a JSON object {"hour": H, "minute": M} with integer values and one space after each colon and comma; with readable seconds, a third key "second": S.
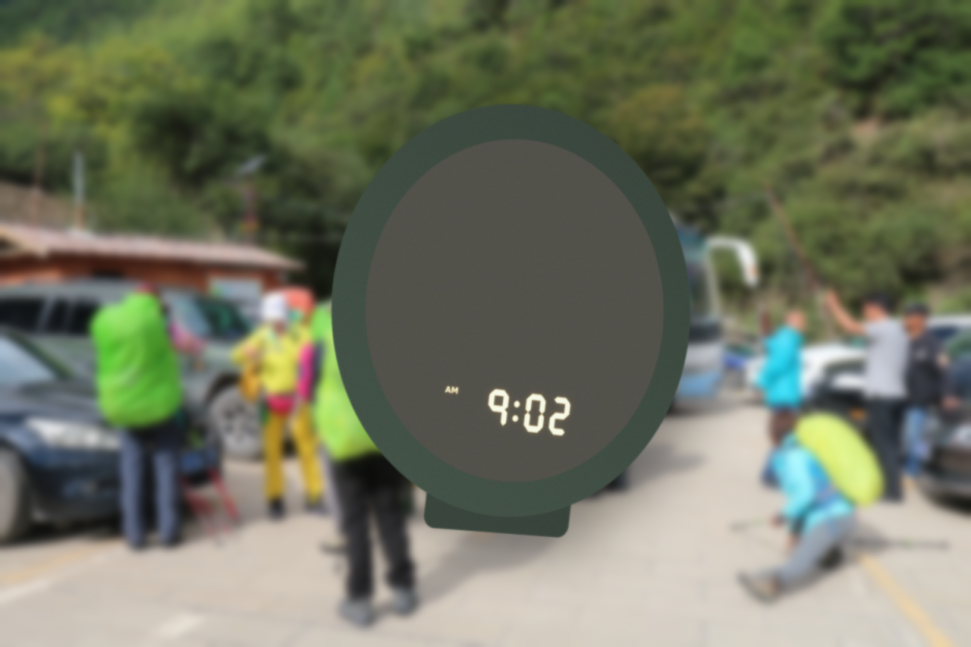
{"hour": 9, "minute": 2}
